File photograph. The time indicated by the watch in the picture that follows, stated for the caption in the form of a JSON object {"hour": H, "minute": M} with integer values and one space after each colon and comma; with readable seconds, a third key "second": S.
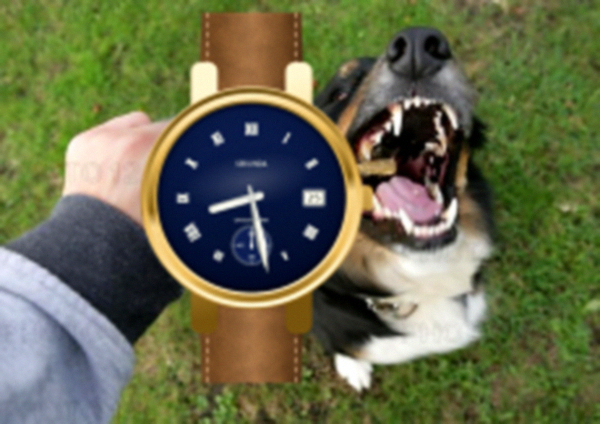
{"hour": 8, "minute": 28}
